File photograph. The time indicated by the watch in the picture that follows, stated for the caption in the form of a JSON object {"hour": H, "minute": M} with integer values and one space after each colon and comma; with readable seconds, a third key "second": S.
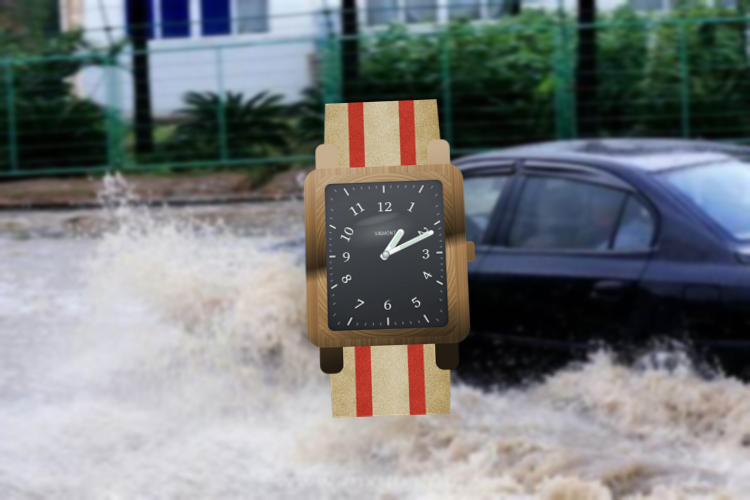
{"hour": 1, "minute": 11}
